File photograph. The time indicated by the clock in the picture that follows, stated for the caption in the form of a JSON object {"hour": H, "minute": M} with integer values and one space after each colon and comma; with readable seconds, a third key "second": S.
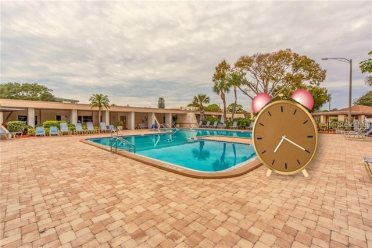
{"hour": 7, "minute": 20}
